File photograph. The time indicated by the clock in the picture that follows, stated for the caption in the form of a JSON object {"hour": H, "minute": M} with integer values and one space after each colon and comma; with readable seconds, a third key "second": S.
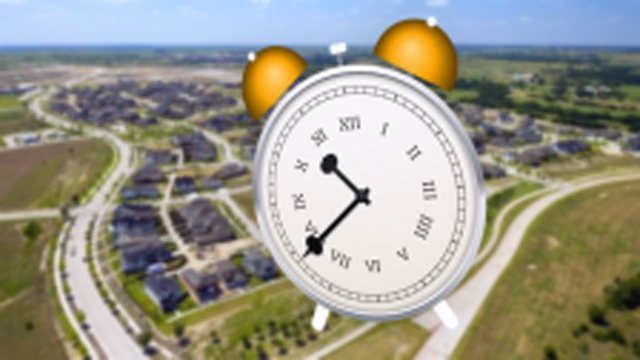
{"hour": 10, "minute": 39}
